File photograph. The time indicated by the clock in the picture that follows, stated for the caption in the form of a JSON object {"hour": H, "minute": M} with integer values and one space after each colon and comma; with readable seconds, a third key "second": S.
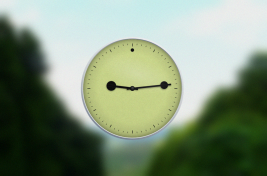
{"hour": 9, "minute": 14}
